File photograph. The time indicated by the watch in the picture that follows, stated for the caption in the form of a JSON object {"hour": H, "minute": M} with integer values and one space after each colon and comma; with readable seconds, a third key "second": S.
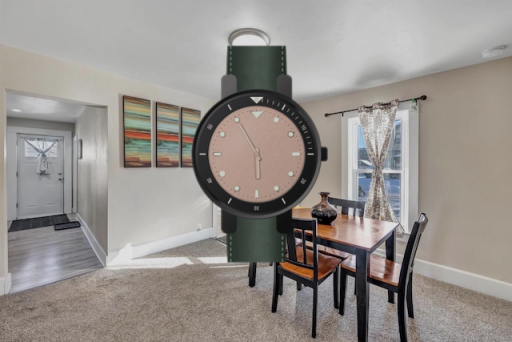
{"hour": 5, "minute": 55}
